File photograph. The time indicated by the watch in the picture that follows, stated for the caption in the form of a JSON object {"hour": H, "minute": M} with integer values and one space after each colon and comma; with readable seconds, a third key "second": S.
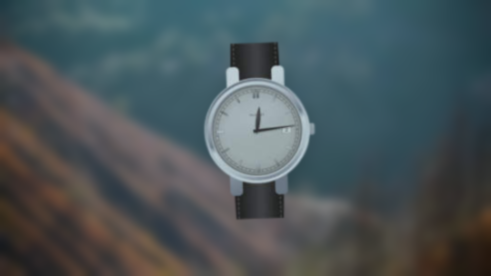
{"hour": 12, "minute": 14}
